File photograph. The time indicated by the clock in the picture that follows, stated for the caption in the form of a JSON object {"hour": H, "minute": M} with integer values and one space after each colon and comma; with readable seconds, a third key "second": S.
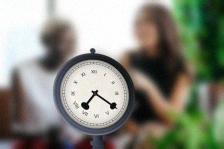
{"hour": 7, "minute": 21}
